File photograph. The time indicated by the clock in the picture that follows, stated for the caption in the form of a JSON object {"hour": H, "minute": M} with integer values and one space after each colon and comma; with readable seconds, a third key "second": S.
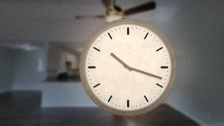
{"hour": 10, "minute": 18}
